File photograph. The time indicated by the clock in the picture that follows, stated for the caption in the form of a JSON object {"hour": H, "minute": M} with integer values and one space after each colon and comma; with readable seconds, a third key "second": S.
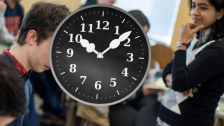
{"hour": 10, "minute": 8}
